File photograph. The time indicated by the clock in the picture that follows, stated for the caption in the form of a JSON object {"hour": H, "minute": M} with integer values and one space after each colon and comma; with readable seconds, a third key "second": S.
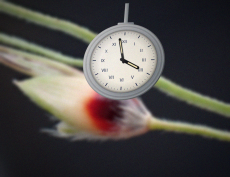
{"hour": 3, "minute": 58}
